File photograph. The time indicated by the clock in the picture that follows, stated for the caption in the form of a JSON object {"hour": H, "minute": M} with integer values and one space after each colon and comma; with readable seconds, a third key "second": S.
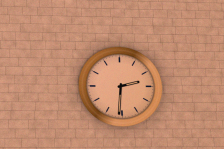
{"hour": 2, "minute": 31}
